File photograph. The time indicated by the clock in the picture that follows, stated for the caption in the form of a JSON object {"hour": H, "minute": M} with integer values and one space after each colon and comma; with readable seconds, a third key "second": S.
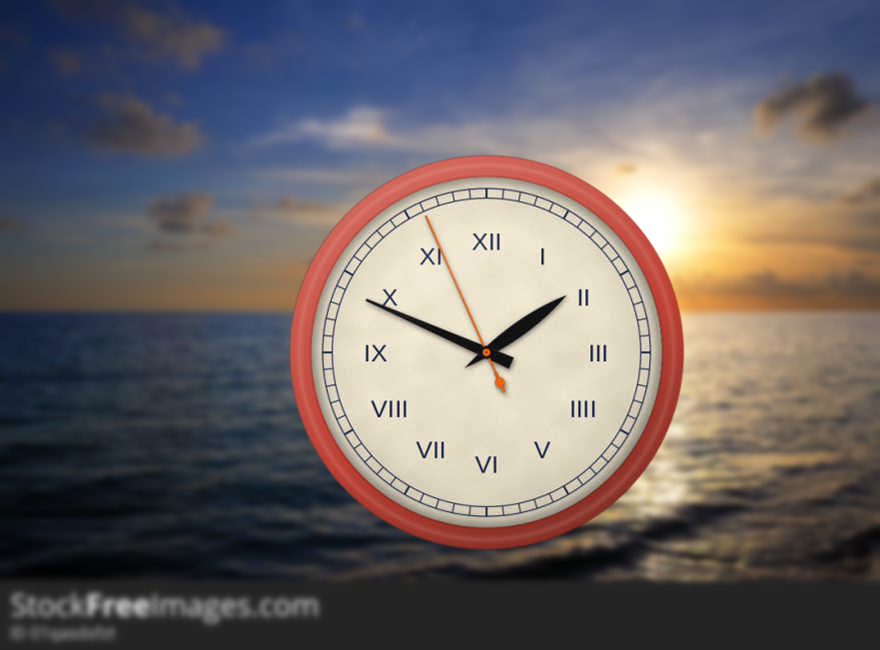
{"hour": 1, "minute": 48, "second": 56}
